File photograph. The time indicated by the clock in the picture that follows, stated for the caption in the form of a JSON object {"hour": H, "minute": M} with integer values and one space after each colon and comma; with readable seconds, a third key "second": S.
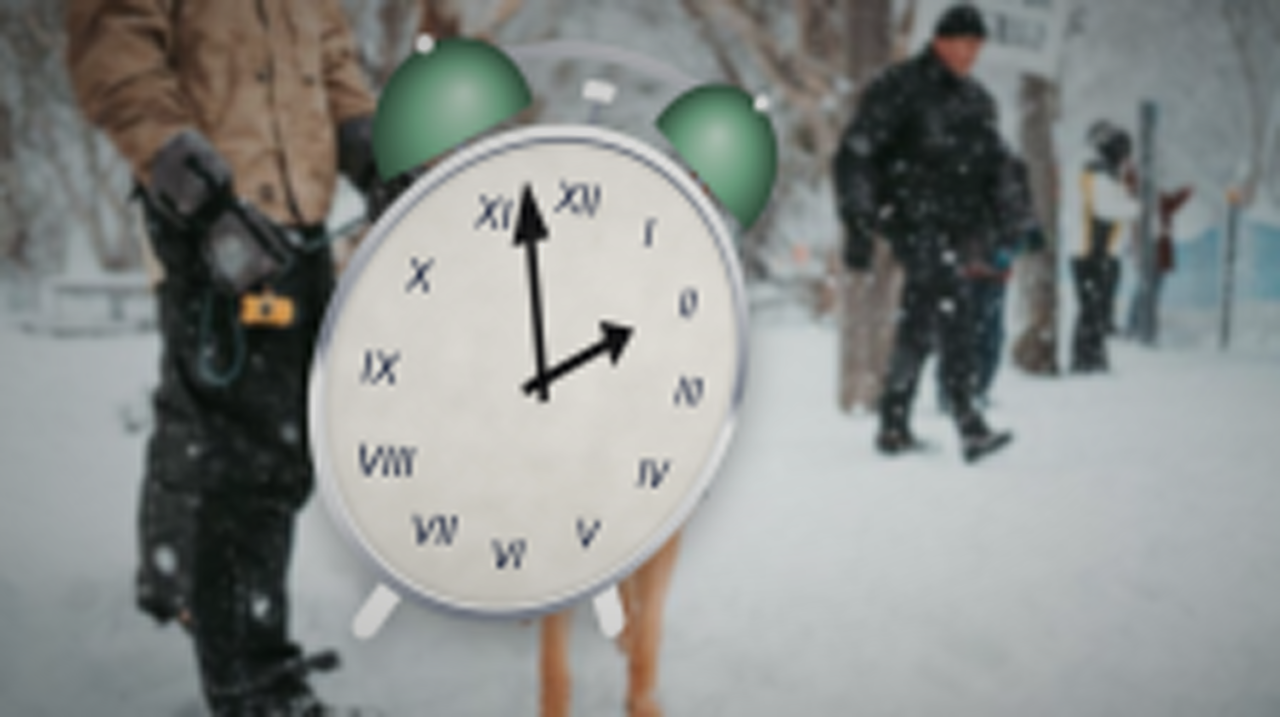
{"hour": 1, "minute": 57}
